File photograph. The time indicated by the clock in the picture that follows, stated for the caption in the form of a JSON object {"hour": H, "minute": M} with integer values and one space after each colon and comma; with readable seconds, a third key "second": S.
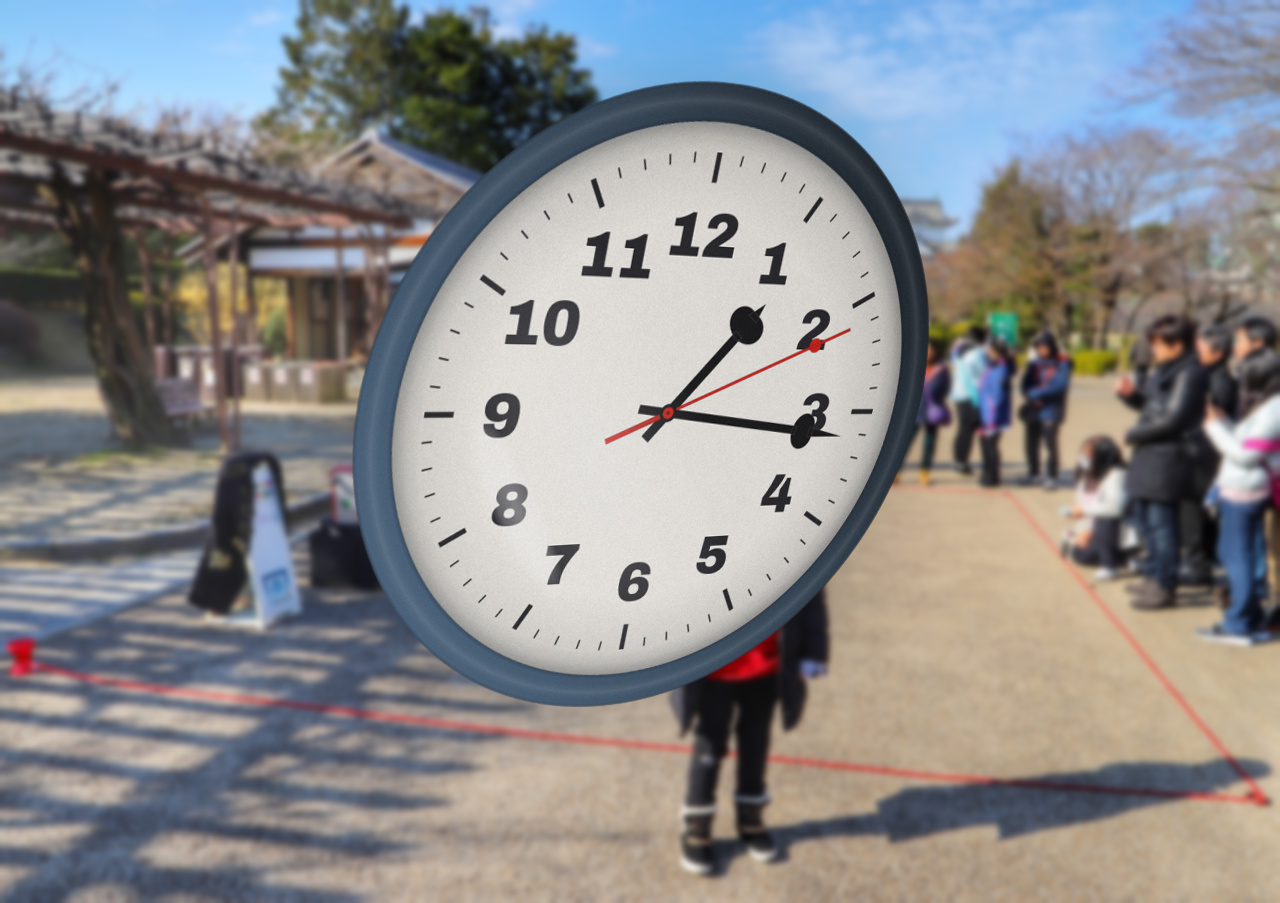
{"hour": 1, "minute": 16, "second": 11}
